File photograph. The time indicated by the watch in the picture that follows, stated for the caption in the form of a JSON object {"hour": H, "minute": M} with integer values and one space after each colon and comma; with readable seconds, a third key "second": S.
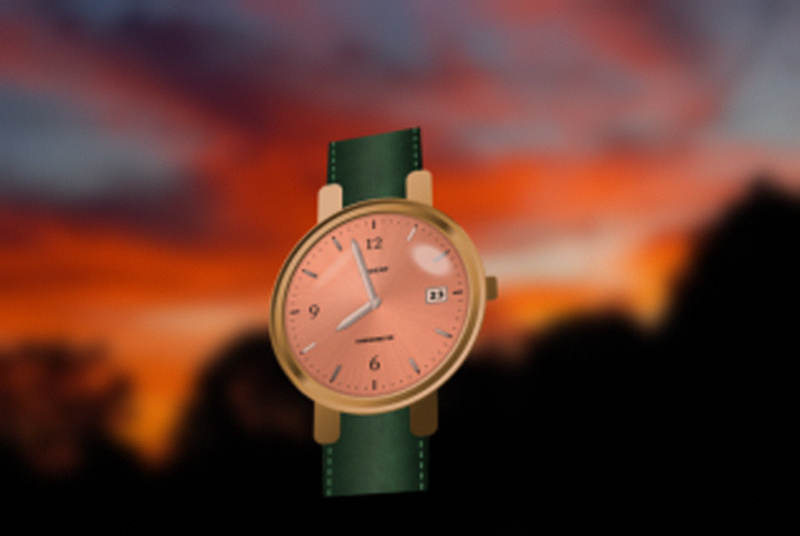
{"hour": 7, "minute": 57}
